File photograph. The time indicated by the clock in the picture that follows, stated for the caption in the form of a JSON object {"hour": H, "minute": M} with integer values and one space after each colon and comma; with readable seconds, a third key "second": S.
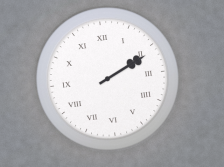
{"hour": 2, "minute": 11}
